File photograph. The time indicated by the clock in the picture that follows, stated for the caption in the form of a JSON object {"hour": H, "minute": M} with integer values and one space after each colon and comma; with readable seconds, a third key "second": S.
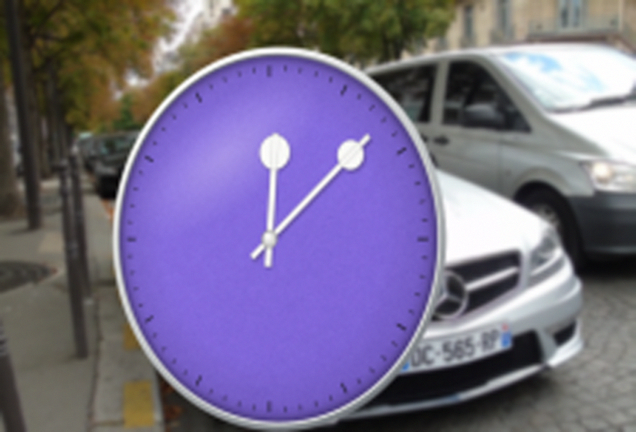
{"hour": 12, "minute": 8}
